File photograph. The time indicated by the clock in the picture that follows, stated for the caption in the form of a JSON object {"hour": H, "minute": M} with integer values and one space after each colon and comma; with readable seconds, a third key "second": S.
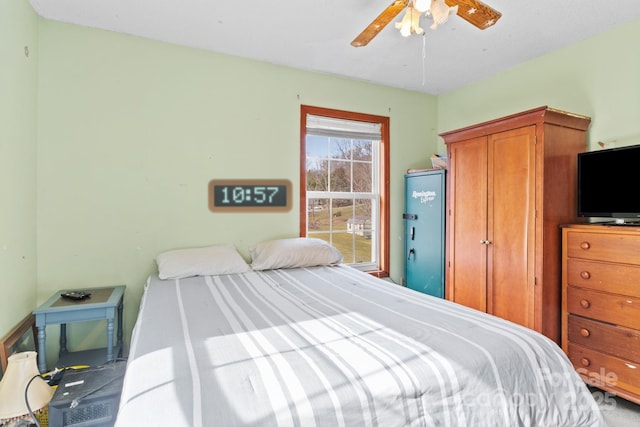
{"hour": 10, "minute": 57}
